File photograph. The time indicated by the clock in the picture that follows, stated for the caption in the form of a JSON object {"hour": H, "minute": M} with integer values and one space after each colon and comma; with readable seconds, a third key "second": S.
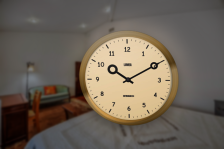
{"hour": 10, "minute": 10}
